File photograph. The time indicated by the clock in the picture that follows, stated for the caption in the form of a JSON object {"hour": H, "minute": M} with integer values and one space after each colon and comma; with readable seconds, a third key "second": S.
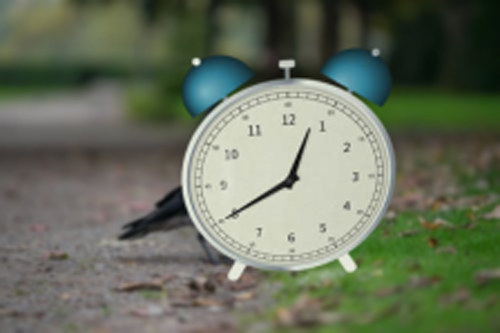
{"hour": 12, "minute": 40}
